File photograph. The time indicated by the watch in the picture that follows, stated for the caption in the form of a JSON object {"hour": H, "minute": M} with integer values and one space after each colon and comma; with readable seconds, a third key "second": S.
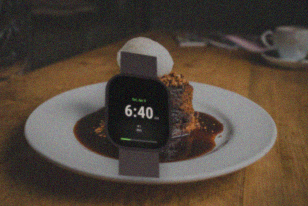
{"hour": 6, "minute": 40}
